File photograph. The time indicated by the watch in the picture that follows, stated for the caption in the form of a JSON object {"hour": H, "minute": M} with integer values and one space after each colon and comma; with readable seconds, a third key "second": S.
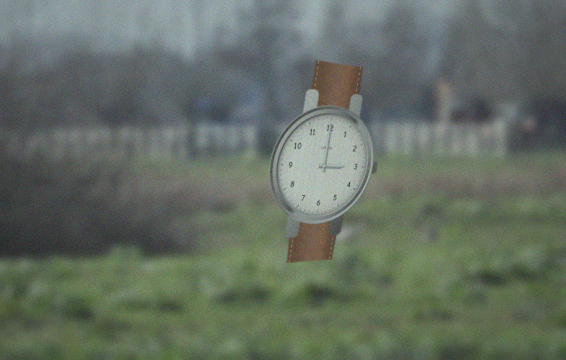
{"hour": 3, "minute": 0}
